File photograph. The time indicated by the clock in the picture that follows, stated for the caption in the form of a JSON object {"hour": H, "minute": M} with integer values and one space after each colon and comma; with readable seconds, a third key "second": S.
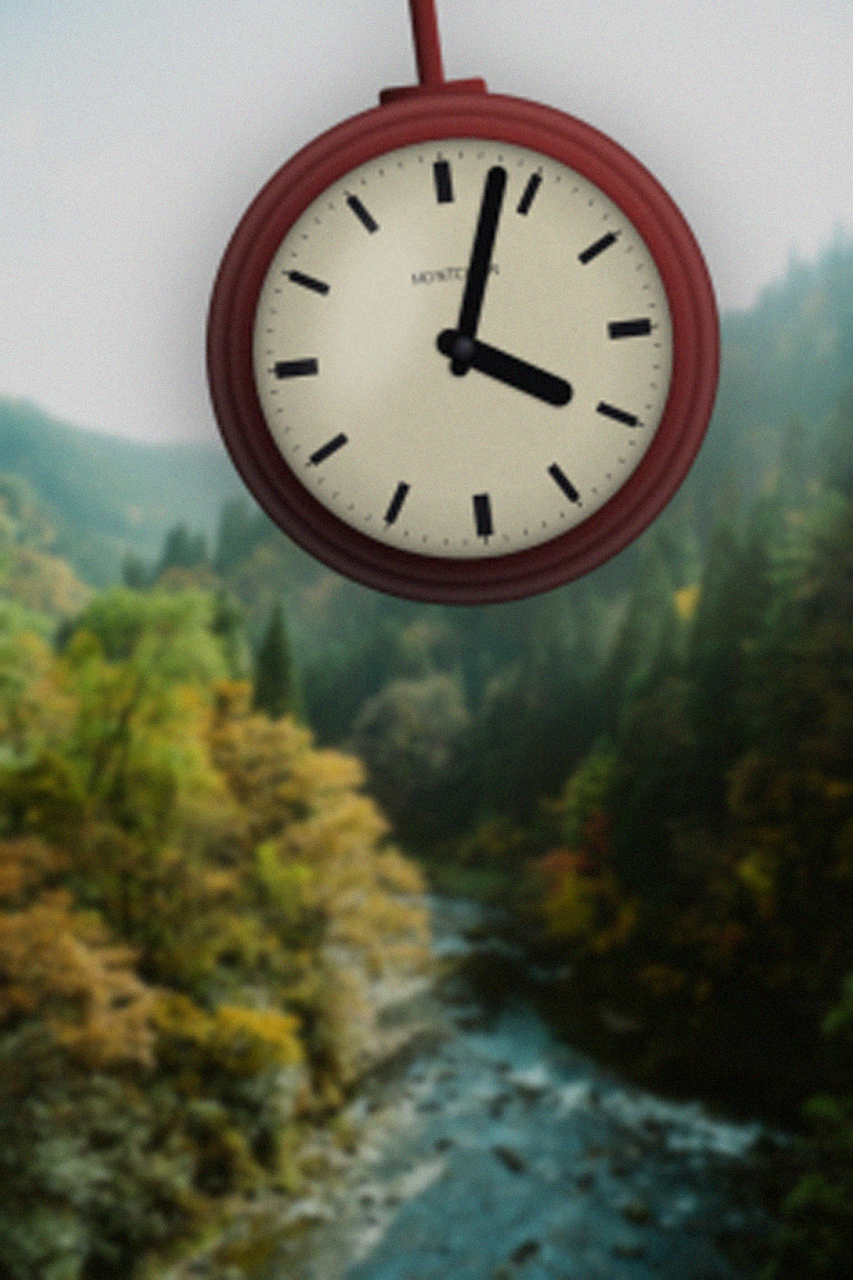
{"hour": 4, "minute": 3}
